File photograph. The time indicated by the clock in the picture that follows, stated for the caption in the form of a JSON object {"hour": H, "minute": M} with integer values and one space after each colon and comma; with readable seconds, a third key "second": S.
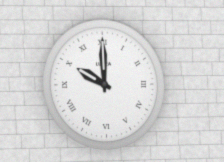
{"hour": 10, "minute": 0}
